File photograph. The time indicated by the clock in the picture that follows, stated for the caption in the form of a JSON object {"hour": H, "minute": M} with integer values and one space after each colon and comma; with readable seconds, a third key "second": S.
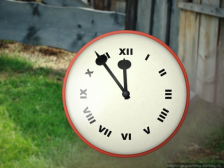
{"hour": 11, "minute": 54}
